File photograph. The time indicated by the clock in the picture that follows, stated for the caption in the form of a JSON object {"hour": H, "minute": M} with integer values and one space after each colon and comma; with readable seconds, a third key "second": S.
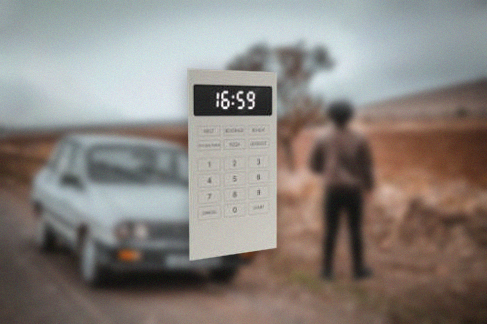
{"hour": 16, "minute": 59}
